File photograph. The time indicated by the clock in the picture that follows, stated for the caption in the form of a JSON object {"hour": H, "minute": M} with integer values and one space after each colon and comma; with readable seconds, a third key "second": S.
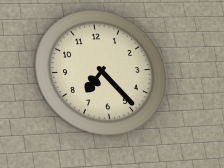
{"hour": 7, "minute": 24}
